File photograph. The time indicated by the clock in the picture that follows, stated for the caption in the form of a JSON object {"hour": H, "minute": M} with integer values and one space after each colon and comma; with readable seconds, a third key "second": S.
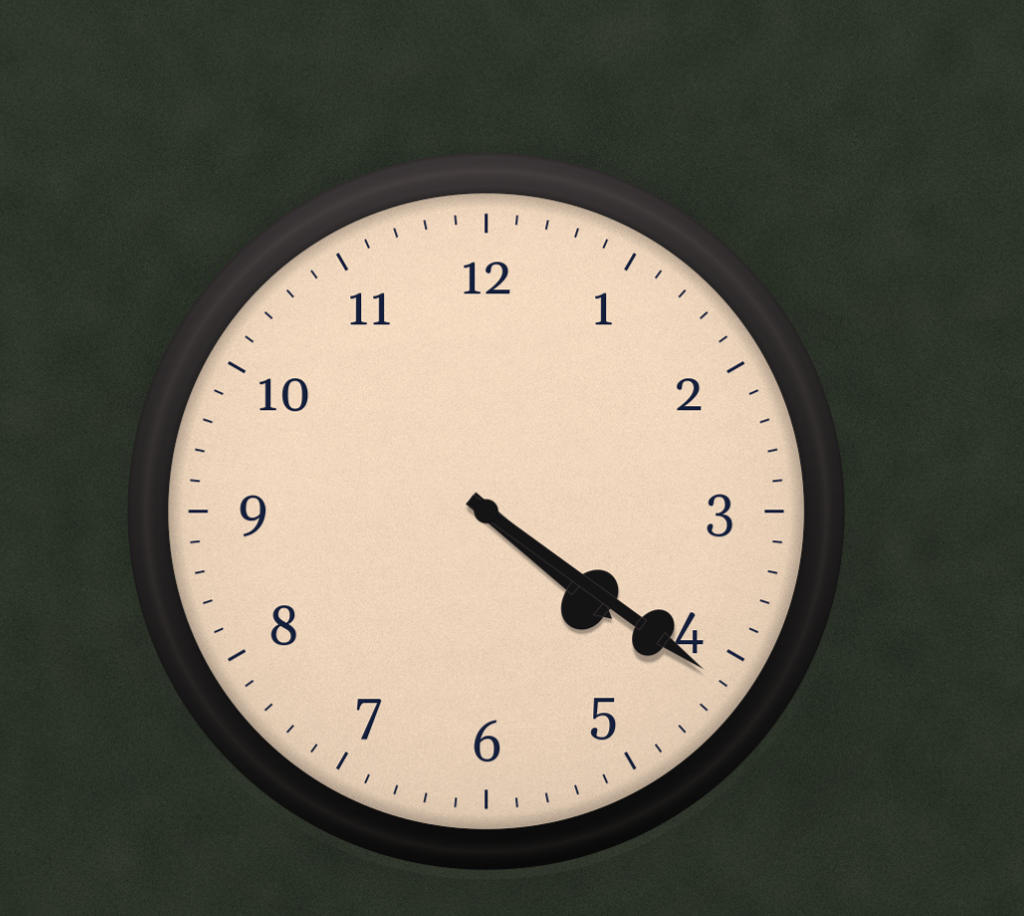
{"hour": 4, "minute": 21}
